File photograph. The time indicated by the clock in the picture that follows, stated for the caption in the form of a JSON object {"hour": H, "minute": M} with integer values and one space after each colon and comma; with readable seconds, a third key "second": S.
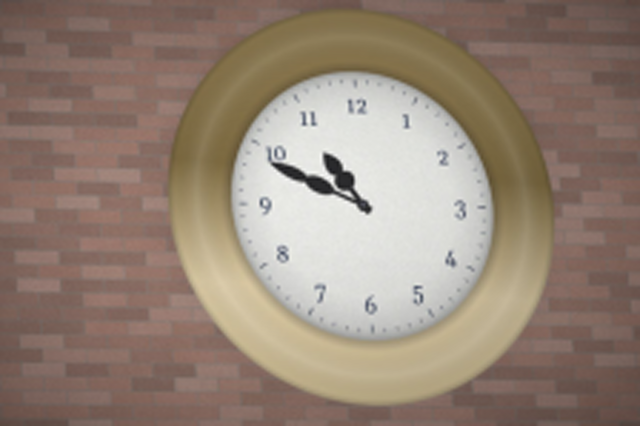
{"hour": 10, "minute": 49}
